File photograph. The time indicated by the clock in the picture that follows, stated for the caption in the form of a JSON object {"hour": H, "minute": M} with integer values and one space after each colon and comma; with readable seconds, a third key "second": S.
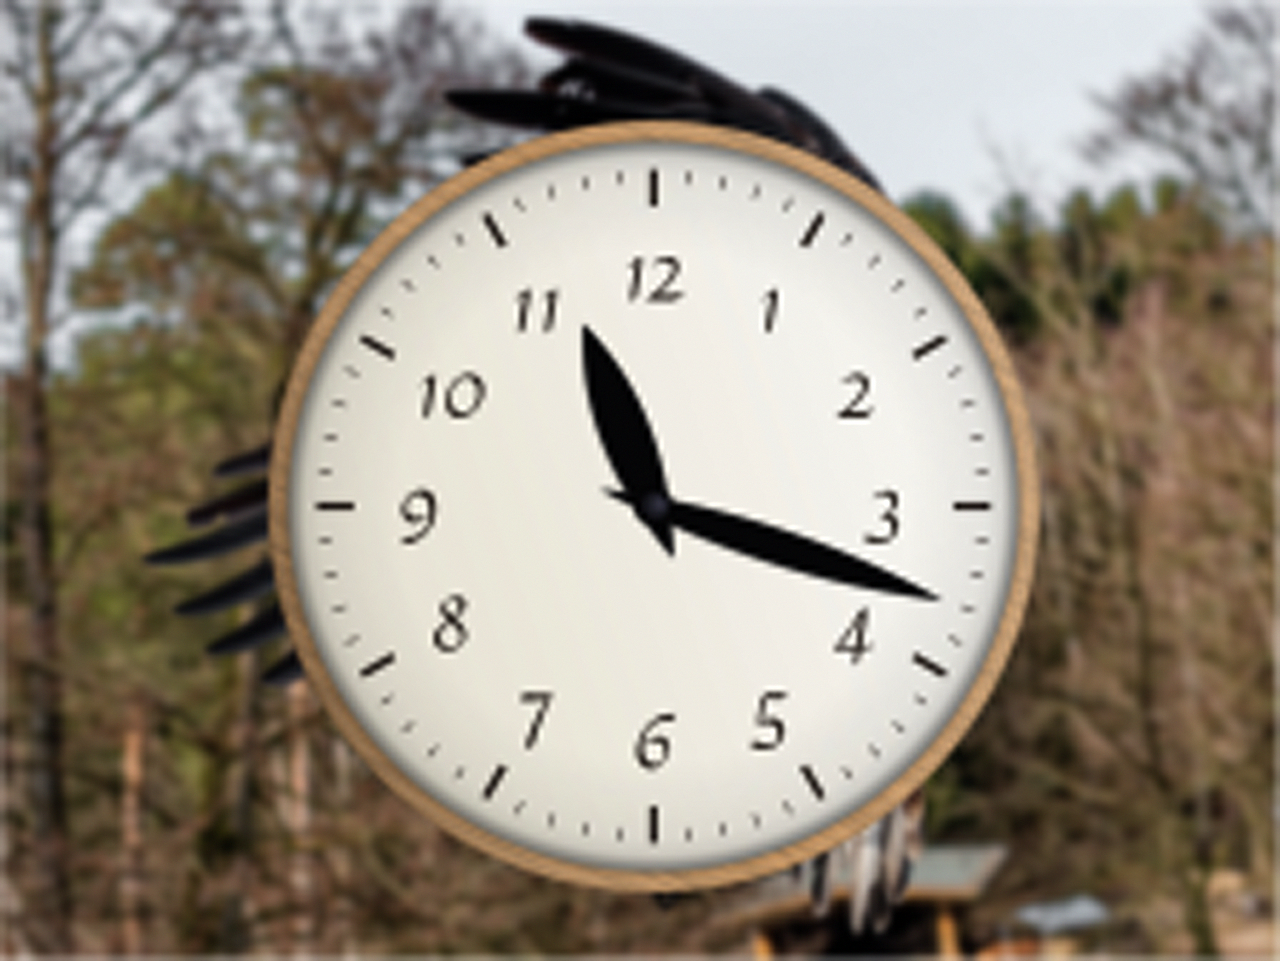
{"hour": 11, "minute": 18}
